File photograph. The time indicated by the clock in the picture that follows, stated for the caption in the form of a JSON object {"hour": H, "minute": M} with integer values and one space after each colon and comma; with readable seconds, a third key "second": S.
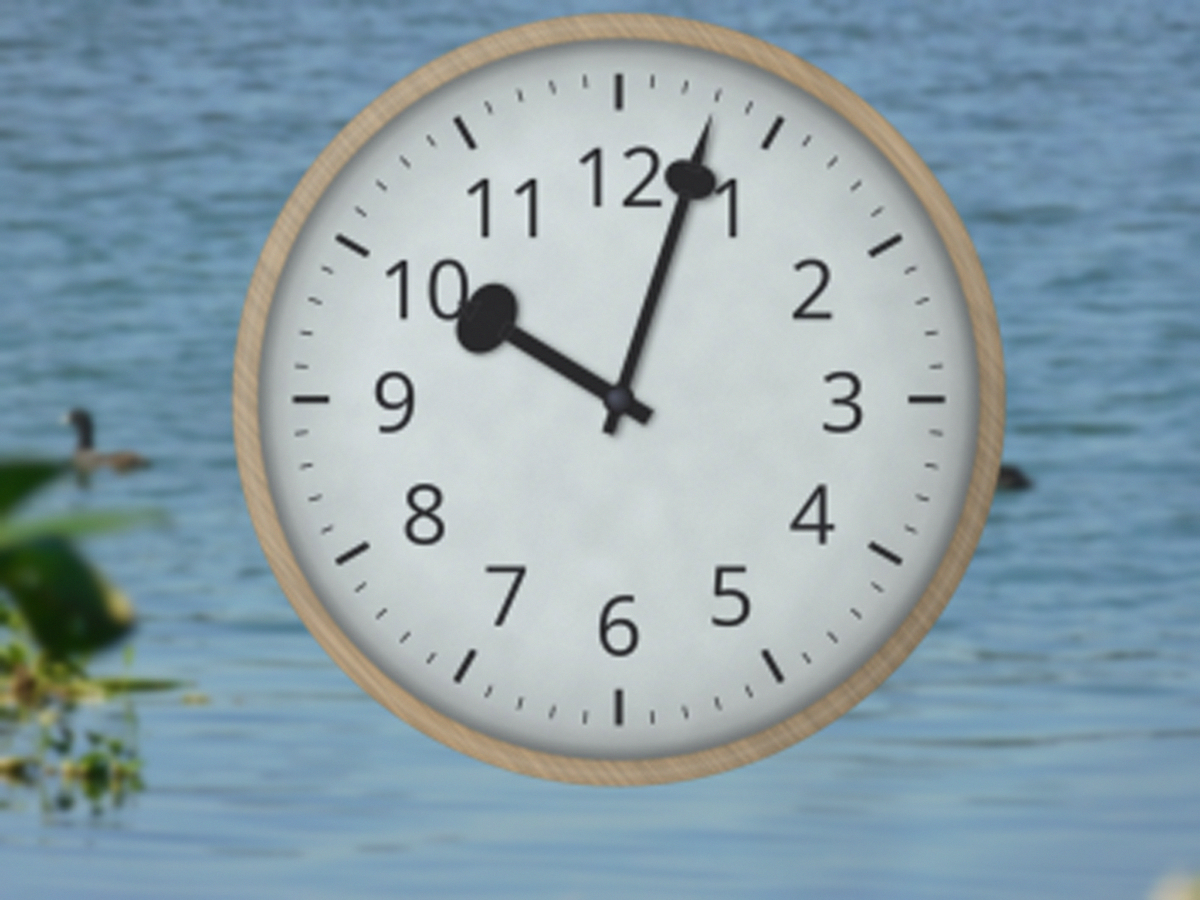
{"hour": 10, "minute": 3}
